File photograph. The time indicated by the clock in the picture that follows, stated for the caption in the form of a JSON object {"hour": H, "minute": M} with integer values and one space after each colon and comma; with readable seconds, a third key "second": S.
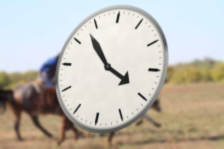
{"hour": 3, "minute": 53}
